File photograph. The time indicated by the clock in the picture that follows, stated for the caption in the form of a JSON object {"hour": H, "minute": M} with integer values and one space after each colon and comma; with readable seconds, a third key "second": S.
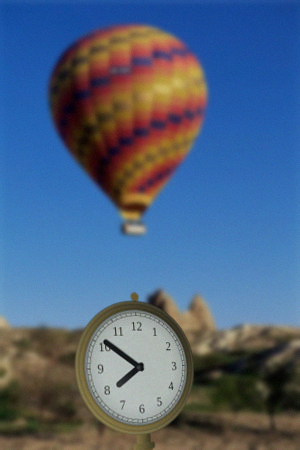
{"hour": 7, "minute": 51}
